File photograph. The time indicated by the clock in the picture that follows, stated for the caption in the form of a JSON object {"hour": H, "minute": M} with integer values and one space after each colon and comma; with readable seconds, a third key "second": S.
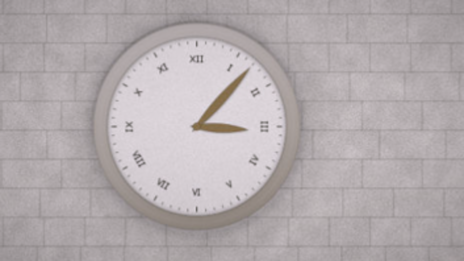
{"hour": 3, "minute": 7}
